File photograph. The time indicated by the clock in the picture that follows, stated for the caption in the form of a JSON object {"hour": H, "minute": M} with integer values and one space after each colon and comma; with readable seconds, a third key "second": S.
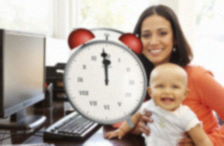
{"hour": 11, "minute": 59}
